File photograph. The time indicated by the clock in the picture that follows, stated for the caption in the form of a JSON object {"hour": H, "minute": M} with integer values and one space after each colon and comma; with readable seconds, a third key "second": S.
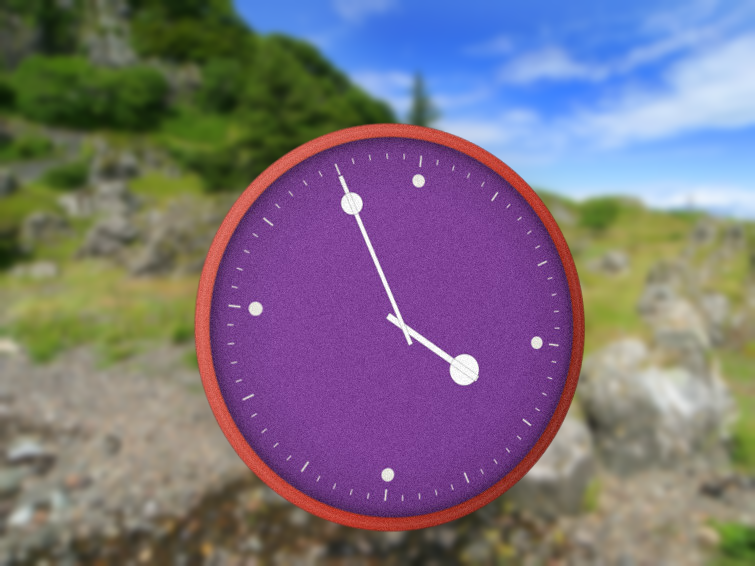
{"hour": 3, "minute": 55}
